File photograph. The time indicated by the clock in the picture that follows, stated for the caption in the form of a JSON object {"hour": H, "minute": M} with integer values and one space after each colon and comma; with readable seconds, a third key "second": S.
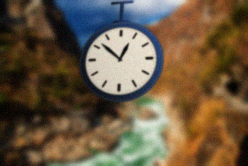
{"hour": 12, "minute": 52}
